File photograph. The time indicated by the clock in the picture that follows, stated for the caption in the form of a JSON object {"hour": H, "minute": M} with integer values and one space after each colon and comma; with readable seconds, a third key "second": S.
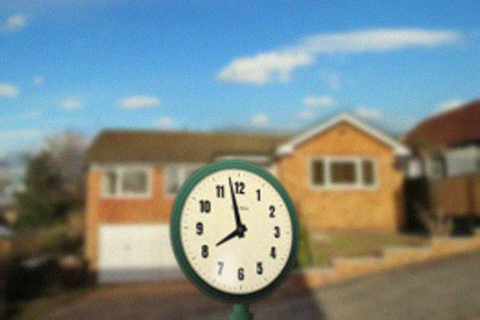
{"hour": 7, "minute": 58}
